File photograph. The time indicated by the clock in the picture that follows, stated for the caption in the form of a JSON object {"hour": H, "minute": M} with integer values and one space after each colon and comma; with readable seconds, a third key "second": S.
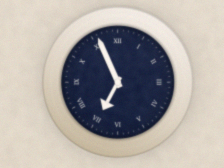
{"hour": 6, "minute": 56}
